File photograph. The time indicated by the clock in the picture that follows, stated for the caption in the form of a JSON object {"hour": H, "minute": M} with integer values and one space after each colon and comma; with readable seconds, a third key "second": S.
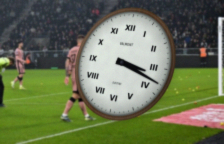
{"hour": 3, "minute": 18}
